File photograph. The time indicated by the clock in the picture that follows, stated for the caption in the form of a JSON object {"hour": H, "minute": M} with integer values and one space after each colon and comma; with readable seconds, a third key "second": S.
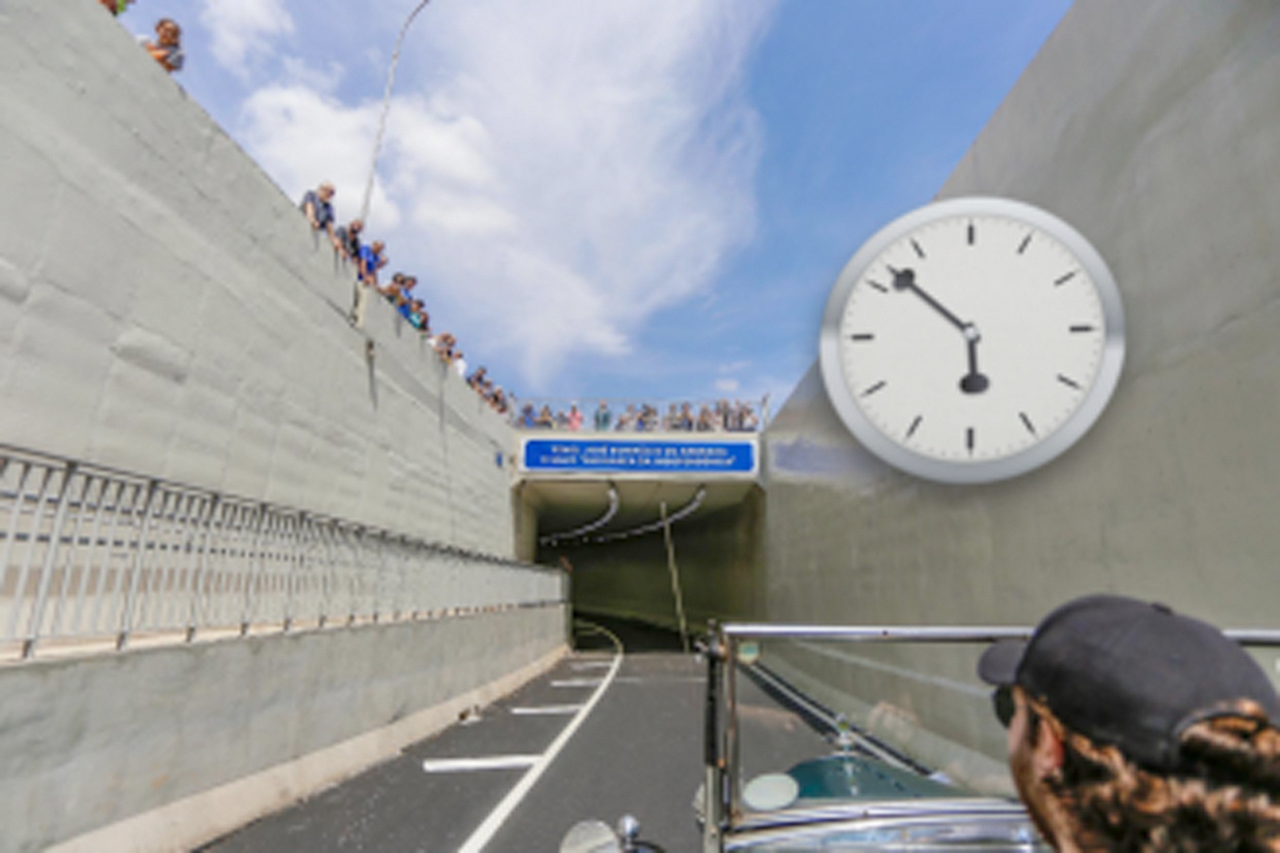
{"hour": 5, "minute": 52}
